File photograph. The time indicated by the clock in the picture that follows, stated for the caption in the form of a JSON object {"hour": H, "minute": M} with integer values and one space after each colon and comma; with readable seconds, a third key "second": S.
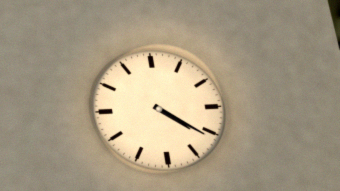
{"hour": 4, "minute": 21}
